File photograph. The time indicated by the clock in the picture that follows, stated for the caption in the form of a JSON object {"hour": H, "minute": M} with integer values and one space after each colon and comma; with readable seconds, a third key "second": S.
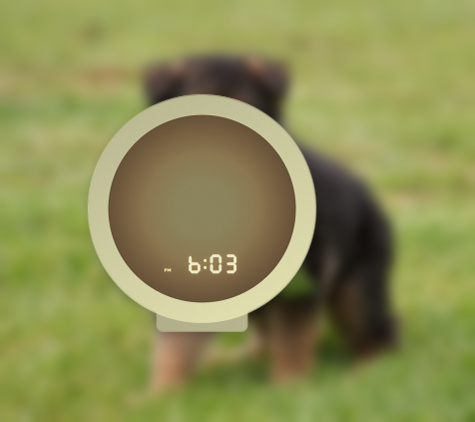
{"hour": 6, "minute": 3}
